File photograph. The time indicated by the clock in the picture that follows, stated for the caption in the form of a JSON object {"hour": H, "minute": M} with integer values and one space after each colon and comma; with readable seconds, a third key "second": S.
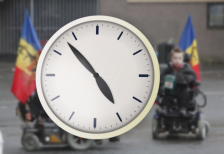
{"hour": 4, "minute": 53}
